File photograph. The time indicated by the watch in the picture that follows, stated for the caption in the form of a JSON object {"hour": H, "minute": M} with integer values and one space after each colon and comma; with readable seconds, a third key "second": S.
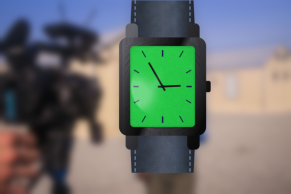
{"hour": 2, "minute": 55}
